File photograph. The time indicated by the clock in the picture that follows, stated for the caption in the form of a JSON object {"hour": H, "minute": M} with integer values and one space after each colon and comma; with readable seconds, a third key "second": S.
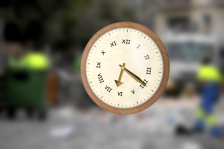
{"hour": 6, "minute": 20}
